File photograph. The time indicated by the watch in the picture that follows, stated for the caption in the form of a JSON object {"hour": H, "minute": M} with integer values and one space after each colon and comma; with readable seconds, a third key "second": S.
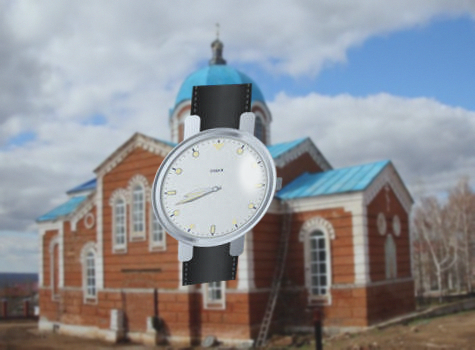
{"hour": 8, "minute": 42}
